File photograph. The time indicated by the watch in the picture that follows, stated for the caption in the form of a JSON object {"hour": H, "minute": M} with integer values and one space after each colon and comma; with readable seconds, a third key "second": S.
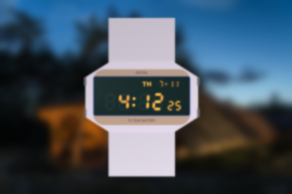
{"hour": 4, "minute": 12}
